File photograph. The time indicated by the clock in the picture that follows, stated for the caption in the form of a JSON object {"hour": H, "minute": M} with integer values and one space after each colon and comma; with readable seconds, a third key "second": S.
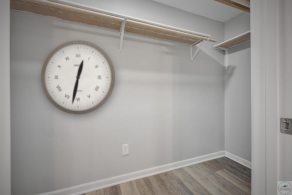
{"hour": 12, "minute": 32}
